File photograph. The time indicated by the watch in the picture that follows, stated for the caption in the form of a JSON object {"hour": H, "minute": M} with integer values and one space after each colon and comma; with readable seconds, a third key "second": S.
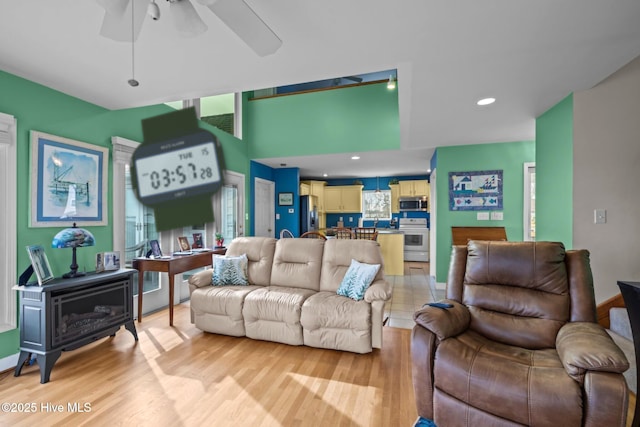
{"hour": 3, "minute": 57, "second": 28}
